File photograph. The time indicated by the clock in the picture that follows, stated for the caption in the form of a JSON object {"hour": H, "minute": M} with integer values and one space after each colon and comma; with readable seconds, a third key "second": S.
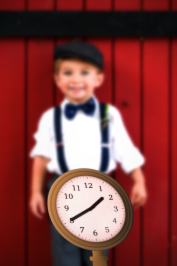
{"hour": 1, "minute": 40}
